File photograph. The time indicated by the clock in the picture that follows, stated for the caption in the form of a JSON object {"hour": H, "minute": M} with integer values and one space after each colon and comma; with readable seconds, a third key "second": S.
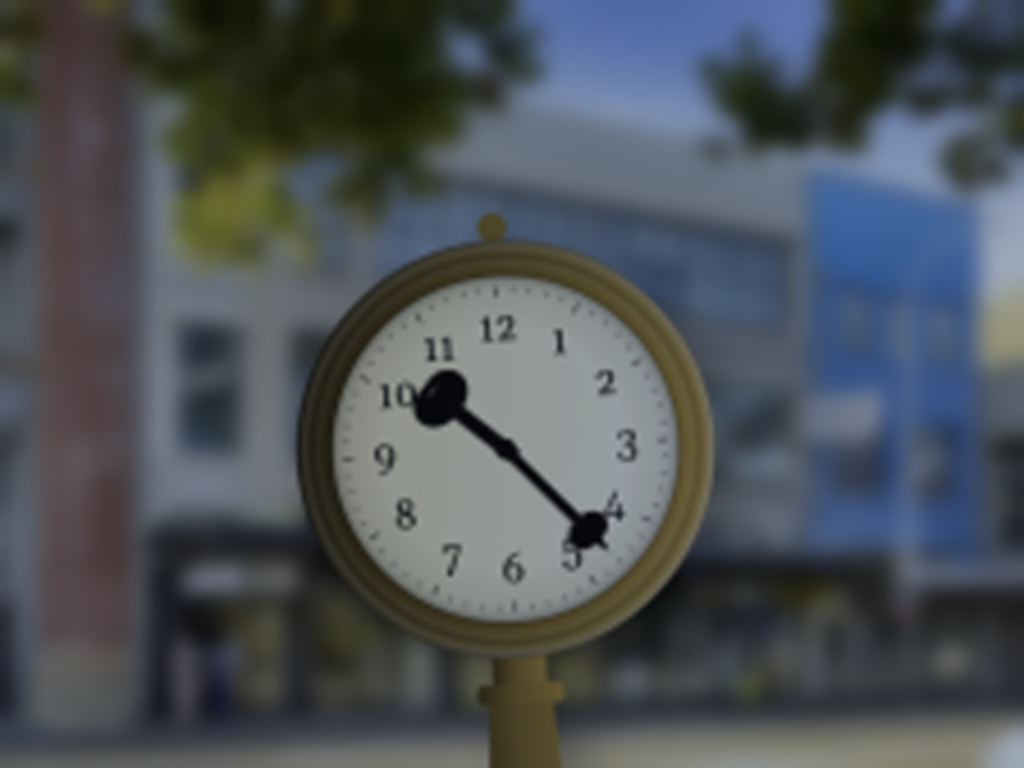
{"hour": 10, "minute": 23}
